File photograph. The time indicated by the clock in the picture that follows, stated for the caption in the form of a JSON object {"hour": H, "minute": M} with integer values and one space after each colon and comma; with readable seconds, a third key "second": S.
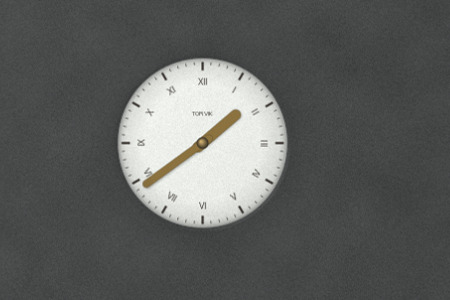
{"hour": 1, "minute": 39}
